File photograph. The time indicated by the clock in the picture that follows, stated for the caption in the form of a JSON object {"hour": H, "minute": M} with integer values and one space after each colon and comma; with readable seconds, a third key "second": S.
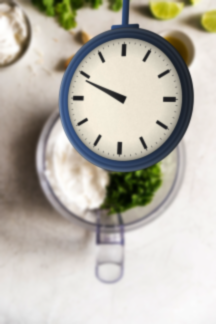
{"hour": 9, "minute": 49}
